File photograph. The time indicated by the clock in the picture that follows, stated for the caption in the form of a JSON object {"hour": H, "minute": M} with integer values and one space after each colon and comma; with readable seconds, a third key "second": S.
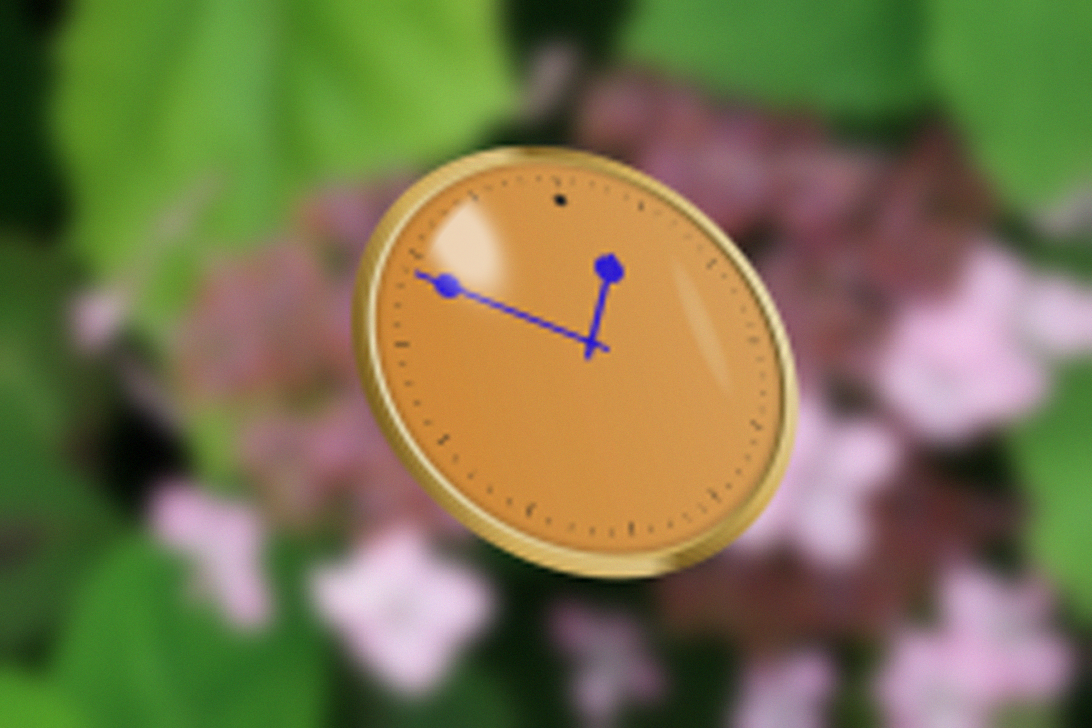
{"hour": 12, "minute": 49}
